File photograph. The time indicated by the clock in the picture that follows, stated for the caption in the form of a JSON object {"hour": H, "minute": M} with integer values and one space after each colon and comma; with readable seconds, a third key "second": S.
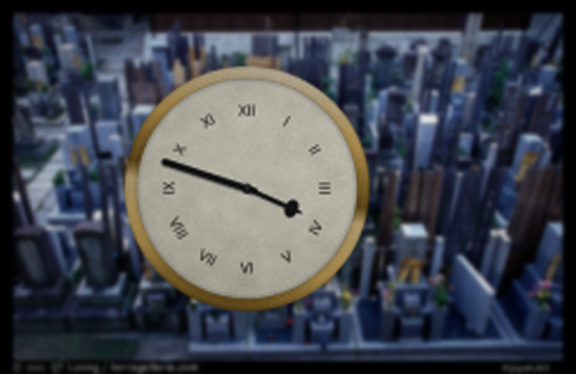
{"hour": 3, "minute": 48}
